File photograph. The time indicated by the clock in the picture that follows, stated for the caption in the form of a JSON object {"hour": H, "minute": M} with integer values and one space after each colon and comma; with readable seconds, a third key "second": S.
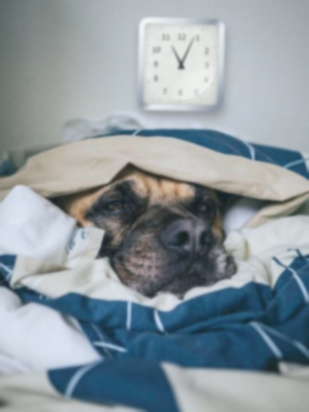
{"hour": 11, "minute": 4}
